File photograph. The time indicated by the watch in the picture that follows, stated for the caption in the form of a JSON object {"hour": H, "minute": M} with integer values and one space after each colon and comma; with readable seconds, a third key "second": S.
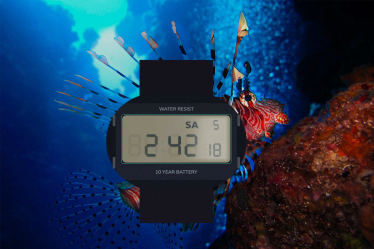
{"hour": 2, "minute": 42, "second": 18}
